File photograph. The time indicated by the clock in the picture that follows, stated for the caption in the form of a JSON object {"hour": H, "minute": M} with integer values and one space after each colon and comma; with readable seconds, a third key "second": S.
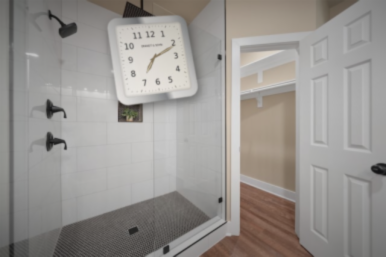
{"hour": 7, "minute": 11}
